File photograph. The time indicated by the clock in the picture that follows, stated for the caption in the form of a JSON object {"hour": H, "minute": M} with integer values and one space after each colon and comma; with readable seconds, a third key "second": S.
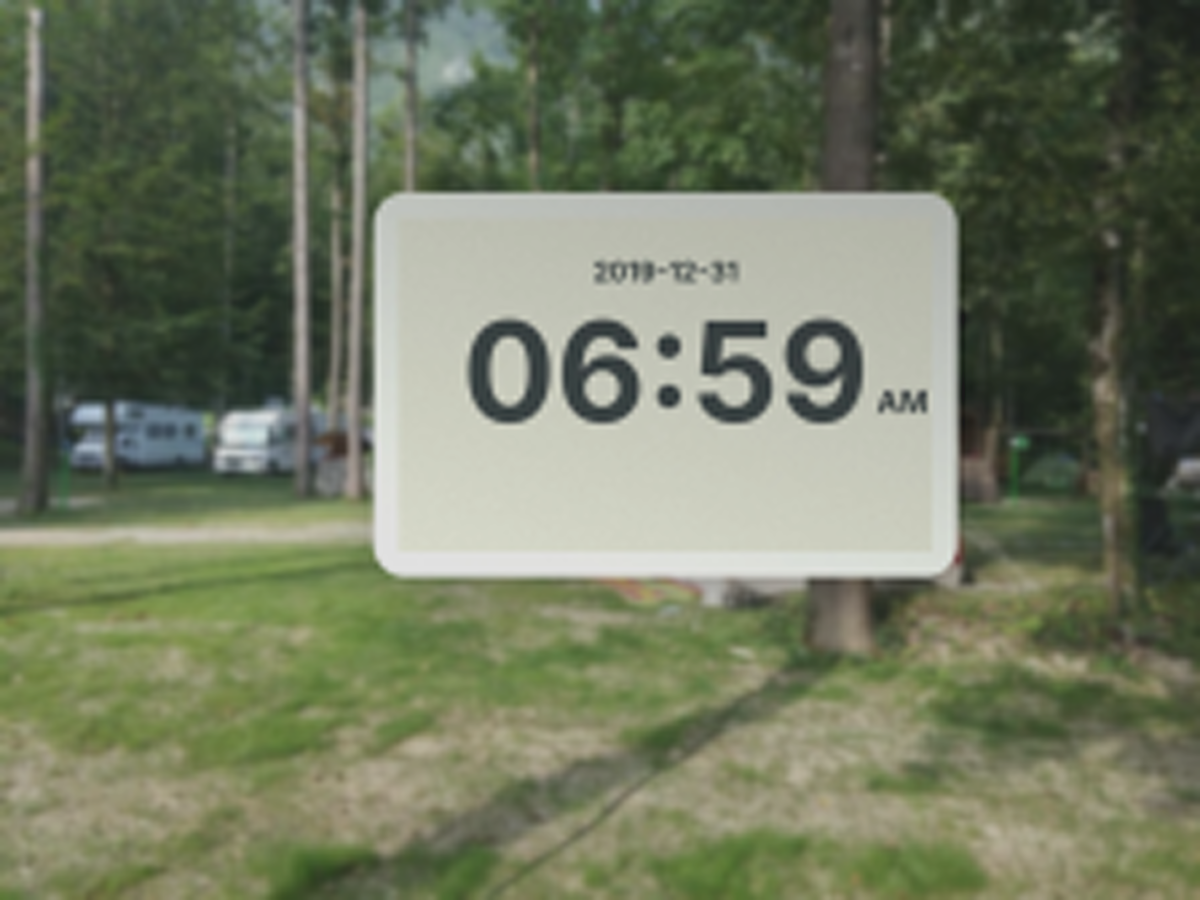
{"hour": 6, "minute": 59}
